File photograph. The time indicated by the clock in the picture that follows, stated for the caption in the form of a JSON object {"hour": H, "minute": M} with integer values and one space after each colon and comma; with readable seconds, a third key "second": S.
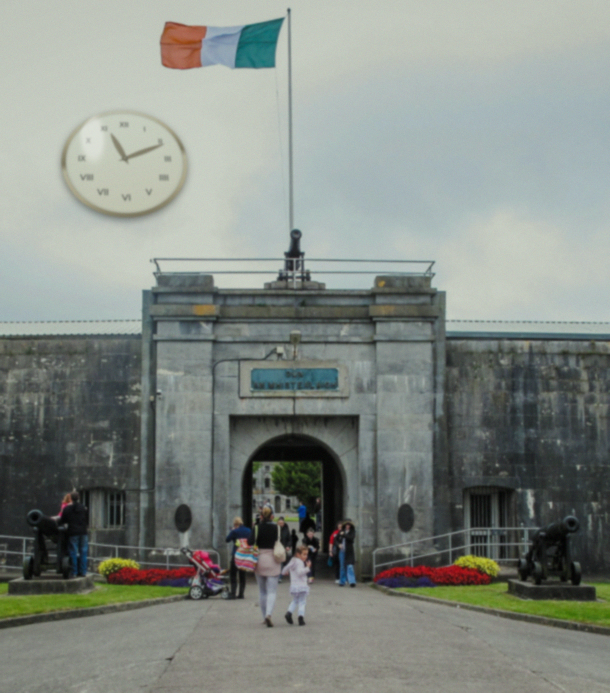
{"hour": 11, "minute": 11}
